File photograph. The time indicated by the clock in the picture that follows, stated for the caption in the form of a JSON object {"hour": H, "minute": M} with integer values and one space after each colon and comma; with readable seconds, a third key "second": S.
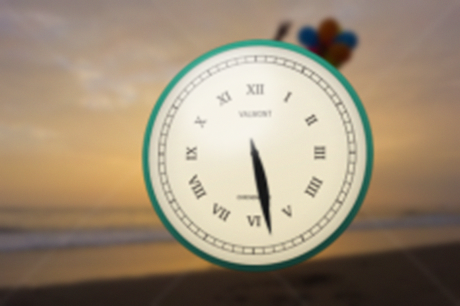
{"hour": 5, "minute": 28}
